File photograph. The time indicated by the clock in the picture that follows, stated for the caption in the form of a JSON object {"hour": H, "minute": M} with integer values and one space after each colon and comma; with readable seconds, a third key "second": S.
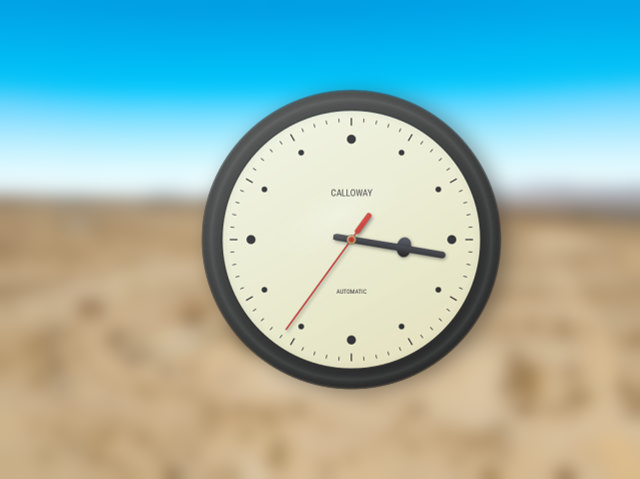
{"hour": 3, "minute": 16, "second": 36}
